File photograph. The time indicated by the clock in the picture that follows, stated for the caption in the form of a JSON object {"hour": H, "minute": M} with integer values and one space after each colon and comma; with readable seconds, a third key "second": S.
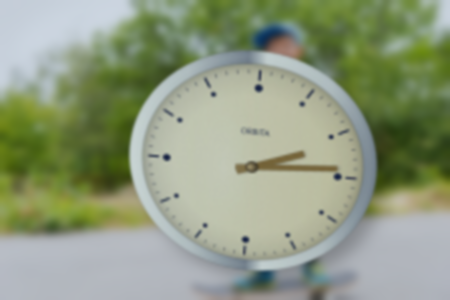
{"hour": 2, "minute": 14}
